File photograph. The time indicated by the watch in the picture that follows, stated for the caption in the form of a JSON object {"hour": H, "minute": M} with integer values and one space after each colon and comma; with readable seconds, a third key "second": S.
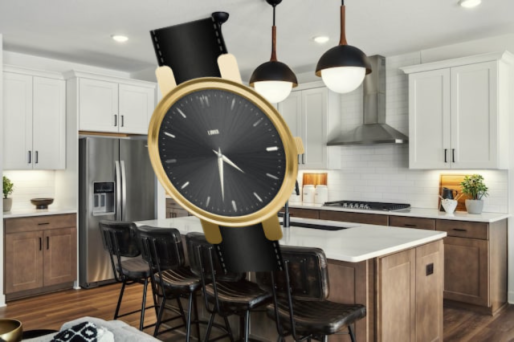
{"hour": 4, "minute": 32}
